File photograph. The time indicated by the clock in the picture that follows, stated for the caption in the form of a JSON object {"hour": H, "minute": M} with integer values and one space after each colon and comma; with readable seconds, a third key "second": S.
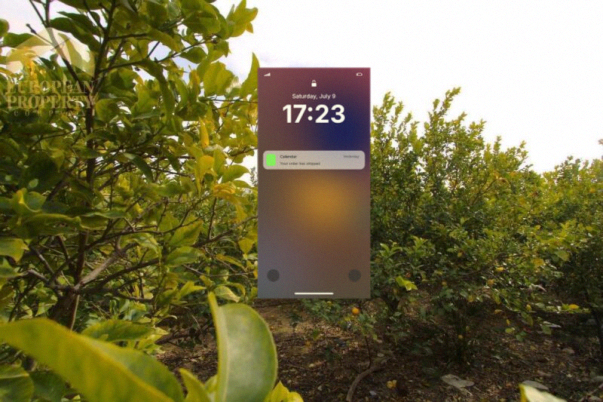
{"hour": 17, "minute": 23}
